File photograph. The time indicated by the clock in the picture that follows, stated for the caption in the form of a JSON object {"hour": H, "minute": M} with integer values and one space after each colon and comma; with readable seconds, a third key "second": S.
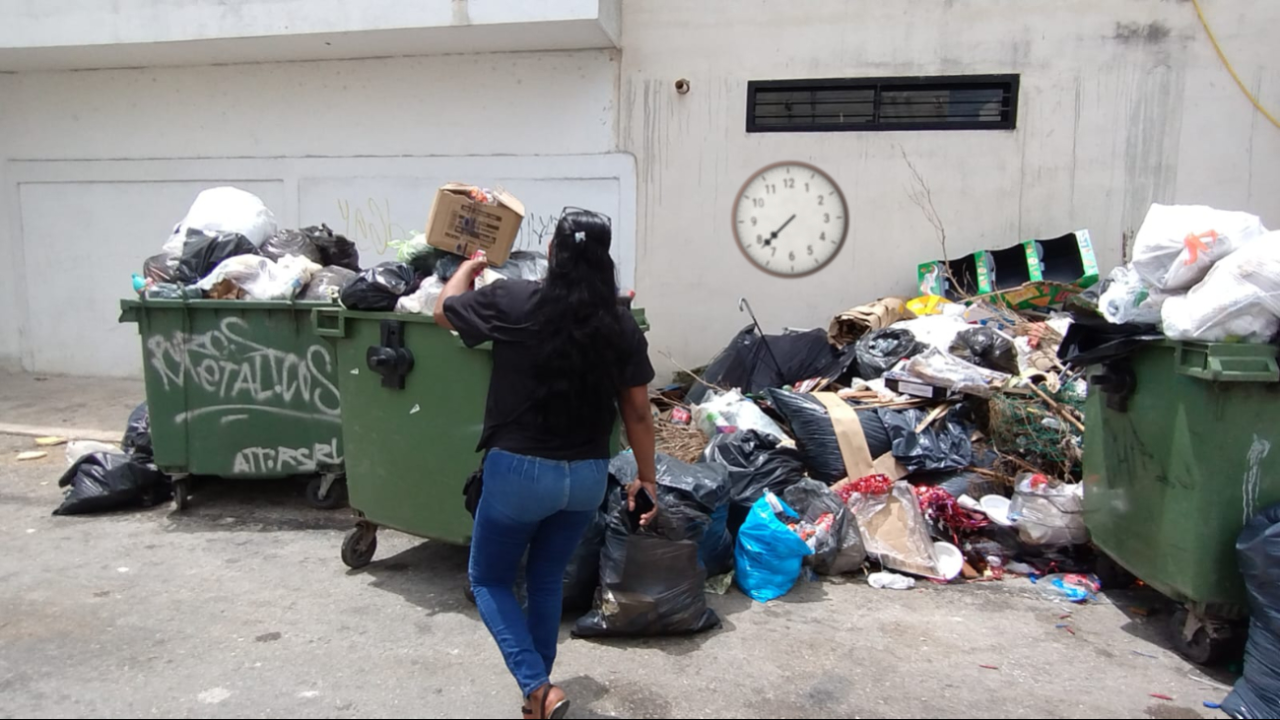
{"hour": 7, "minute": 38}
